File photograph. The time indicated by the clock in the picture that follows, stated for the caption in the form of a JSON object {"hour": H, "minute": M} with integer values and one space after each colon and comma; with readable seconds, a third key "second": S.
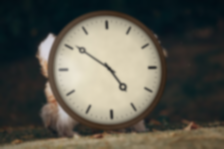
{"hour": 4, "minute": 51}
